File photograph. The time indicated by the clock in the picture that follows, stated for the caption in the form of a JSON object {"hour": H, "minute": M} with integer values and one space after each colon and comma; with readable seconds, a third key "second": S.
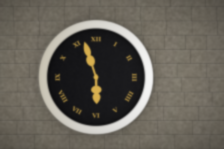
{"hour": 5, "minute": 57}
